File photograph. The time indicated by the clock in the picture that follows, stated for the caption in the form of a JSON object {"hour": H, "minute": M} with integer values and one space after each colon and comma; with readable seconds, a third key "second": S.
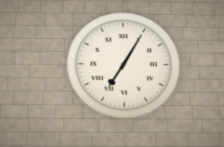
{"hour": 7, "minute": 5}
